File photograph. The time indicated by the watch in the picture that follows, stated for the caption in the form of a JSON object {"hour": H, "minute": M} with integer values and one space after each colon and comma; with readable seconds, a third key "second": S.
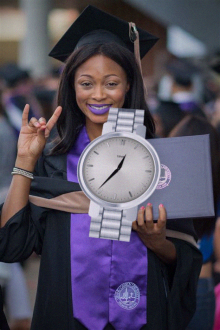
{"hour": 12, "minute": 36}
